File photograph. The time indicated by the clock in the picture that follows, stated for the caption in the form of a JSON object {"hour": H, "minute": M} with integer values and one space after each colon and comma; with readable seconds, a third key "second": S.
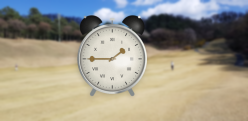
{"hour": 1, "minute": 45}
